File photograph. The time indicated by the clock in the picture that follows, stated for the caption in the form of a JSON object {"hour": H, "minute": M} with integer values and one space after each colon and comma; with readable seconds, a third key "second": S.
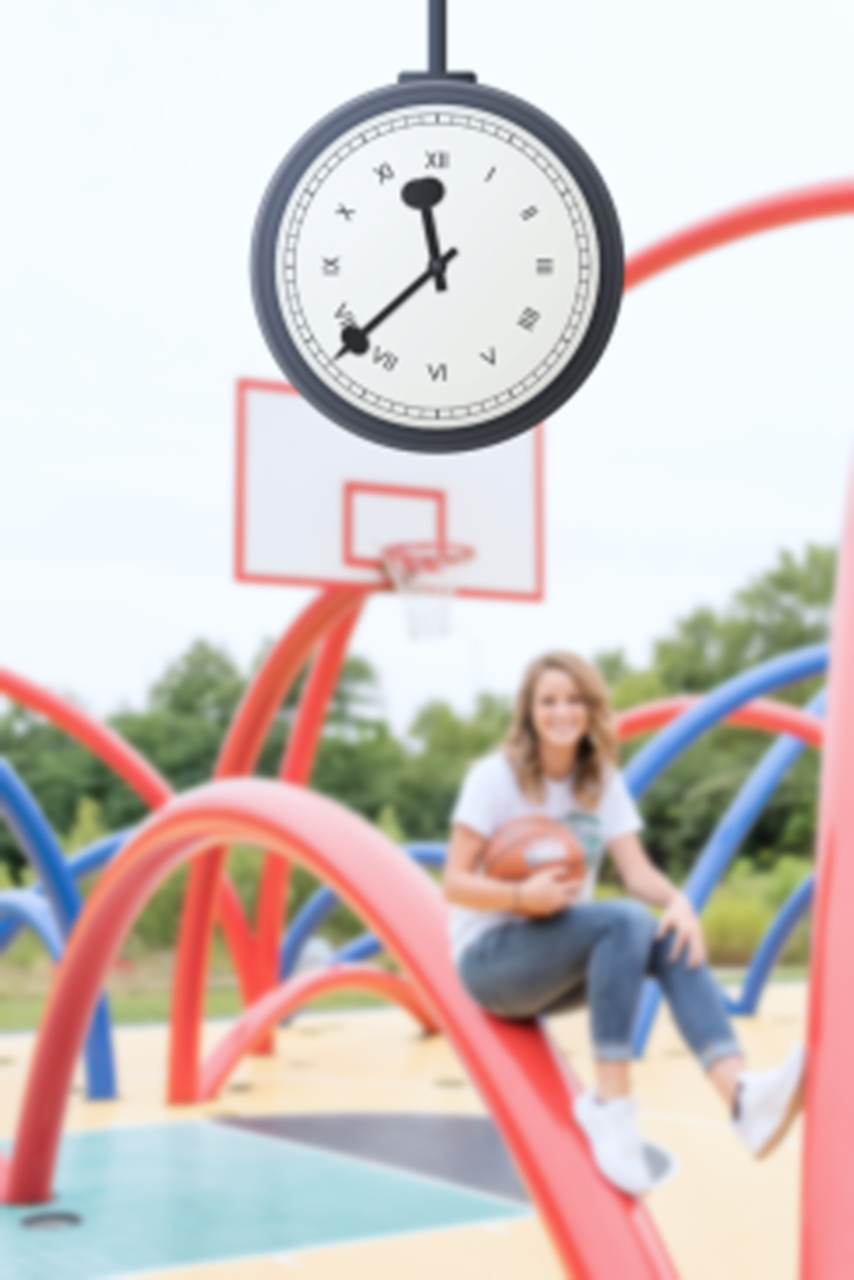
{"hour": 11, "minute": 38}
